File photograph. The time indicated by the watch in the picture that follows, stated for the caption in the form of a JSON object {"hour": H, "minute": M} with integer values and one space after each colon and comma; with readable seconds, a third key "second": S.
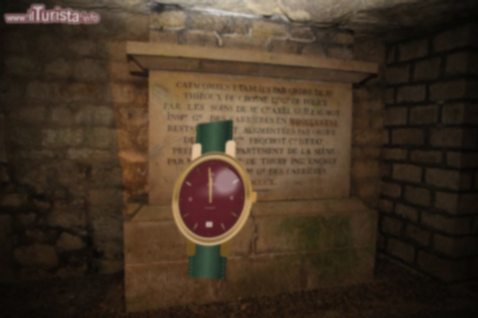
{"hour": 11, "minute": 59}
